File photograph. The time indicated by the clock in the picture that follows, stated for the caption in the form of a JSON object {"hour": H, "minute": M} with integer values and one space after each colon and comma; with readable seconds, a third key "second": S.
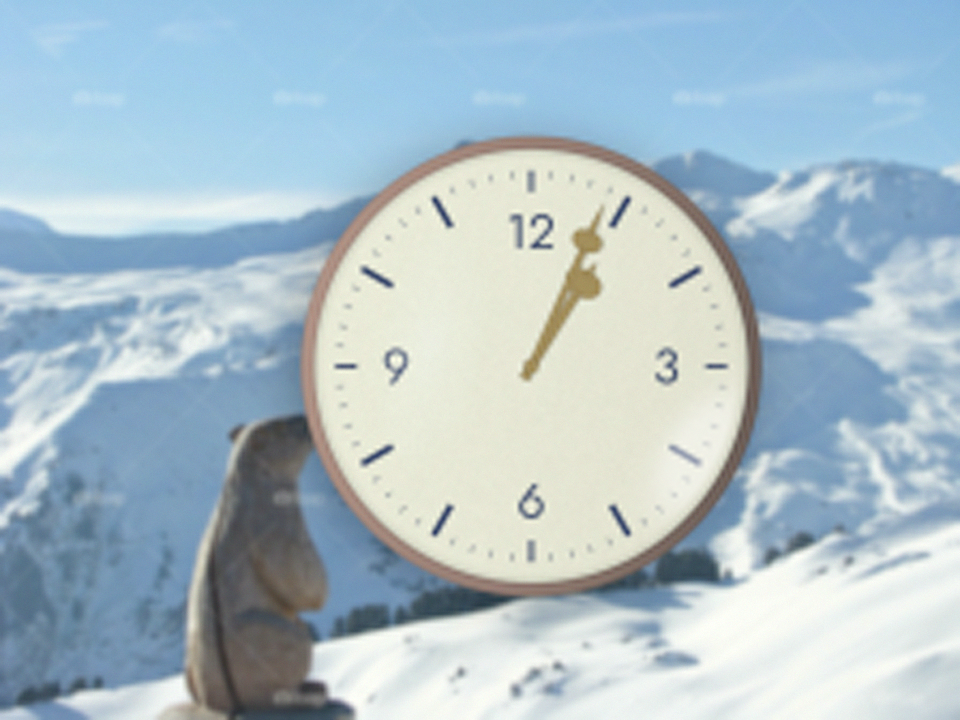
{"hour": 1, "minute": 4}
